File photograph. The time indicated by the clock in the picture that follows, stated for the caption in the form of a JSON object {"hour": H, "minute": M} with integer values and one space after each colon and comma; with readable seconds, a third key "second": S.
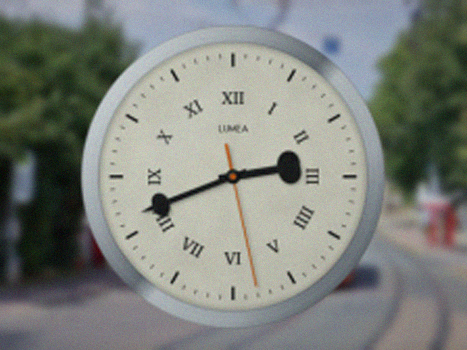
{"hour": 2, "minute": 41, "second": 28}
